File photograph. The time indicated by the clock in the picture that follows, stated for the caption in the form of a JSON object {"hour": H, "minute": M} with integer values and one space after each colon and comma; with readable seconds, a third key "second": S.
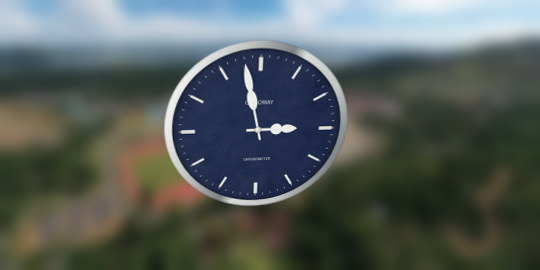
{"hour": 2, "minute": 58}
